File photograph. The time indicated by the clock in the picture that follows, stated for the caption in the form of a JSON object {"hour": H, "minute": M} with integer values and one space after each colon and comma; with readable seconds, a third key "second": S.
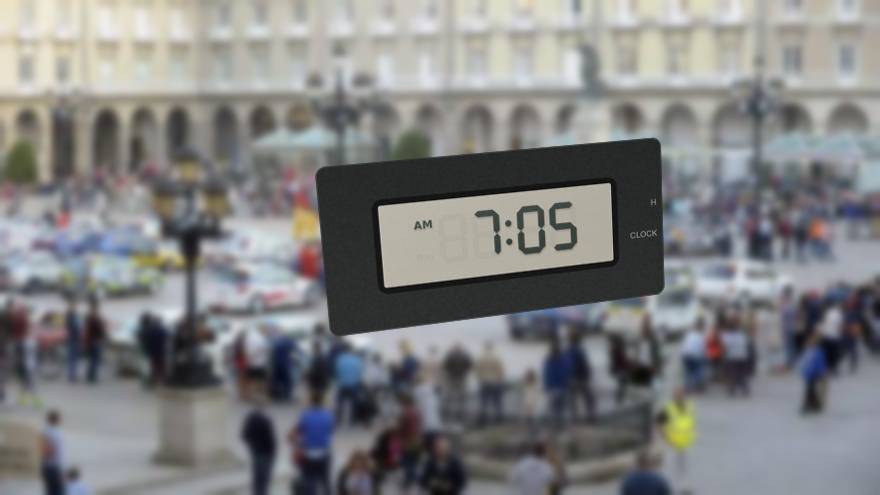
{"hour": 7, "minute": 5}
